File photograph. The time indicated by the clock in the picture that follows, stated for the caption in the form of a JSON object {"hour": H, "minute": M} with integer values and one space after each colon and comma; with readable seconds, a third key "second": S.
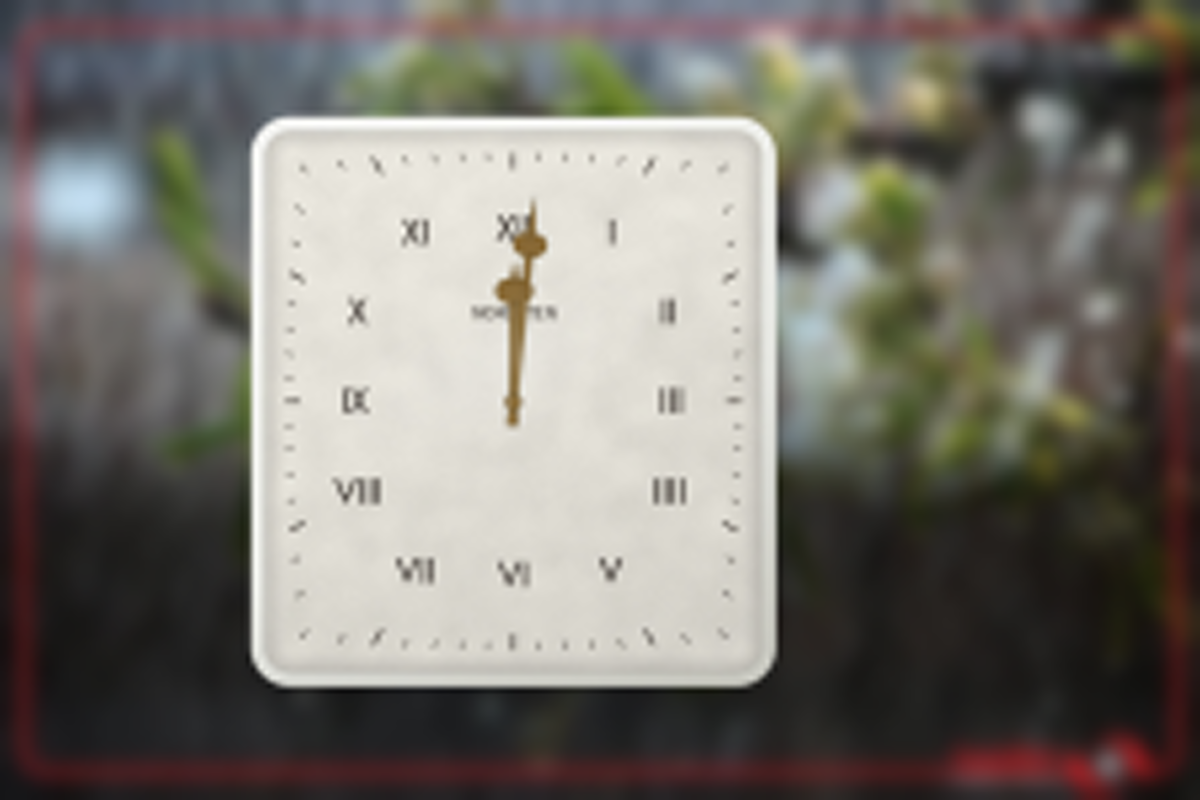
{"hour": 12, "minute": 1}
